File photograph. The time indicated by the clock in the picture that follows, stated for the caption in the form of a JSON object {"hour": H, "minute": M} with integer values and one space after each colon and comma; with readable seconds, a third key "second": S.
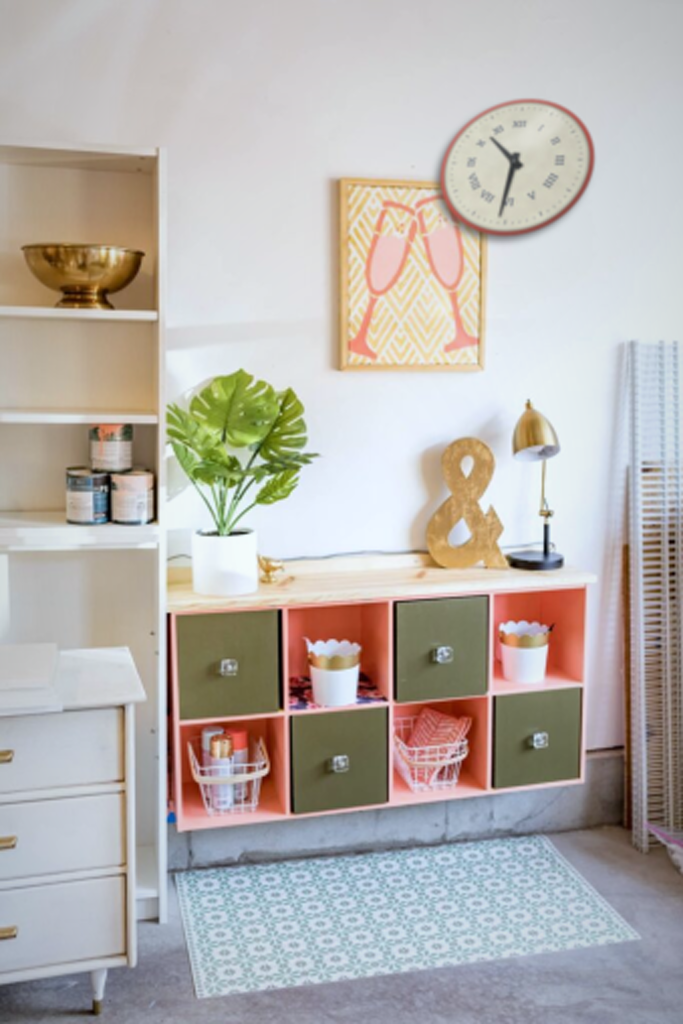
{"hour": 10, "minute": 31}
